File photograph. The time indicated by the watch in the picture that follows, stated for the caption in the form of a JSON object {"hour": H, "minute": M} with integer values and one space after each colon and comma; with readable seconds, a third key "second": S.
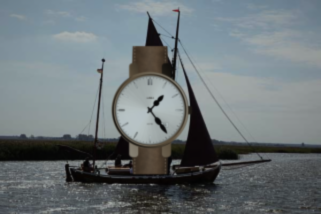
{"hour": 1, "minute": 24}
